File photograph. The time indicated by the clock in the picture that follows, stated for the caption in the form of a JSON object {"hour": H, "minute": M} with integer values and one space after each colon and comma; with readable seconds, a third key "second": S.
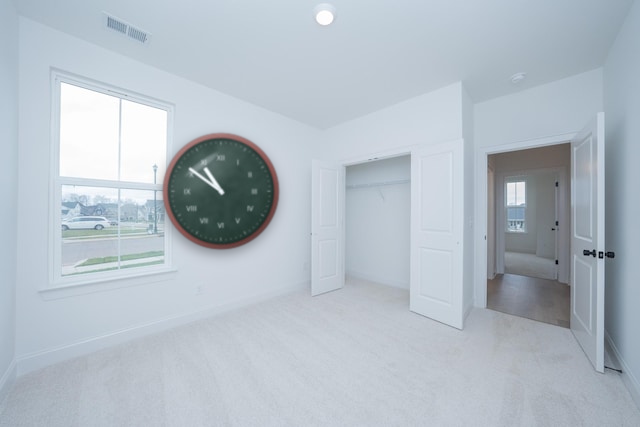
{"hour": 10, "minute": 51}
